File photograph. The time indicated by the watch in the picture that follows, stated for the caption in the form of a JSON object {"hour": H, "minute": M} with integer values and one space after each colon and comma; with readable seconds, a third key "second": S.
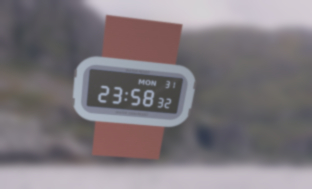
{"hour": 23, "minute": 58, "second": 32}
